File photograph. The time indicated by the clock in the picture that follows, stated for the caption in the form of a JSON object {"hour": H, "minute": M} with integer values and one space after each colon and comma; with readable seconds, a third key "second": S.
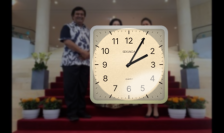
{"hour": 2, "minute": 5}
